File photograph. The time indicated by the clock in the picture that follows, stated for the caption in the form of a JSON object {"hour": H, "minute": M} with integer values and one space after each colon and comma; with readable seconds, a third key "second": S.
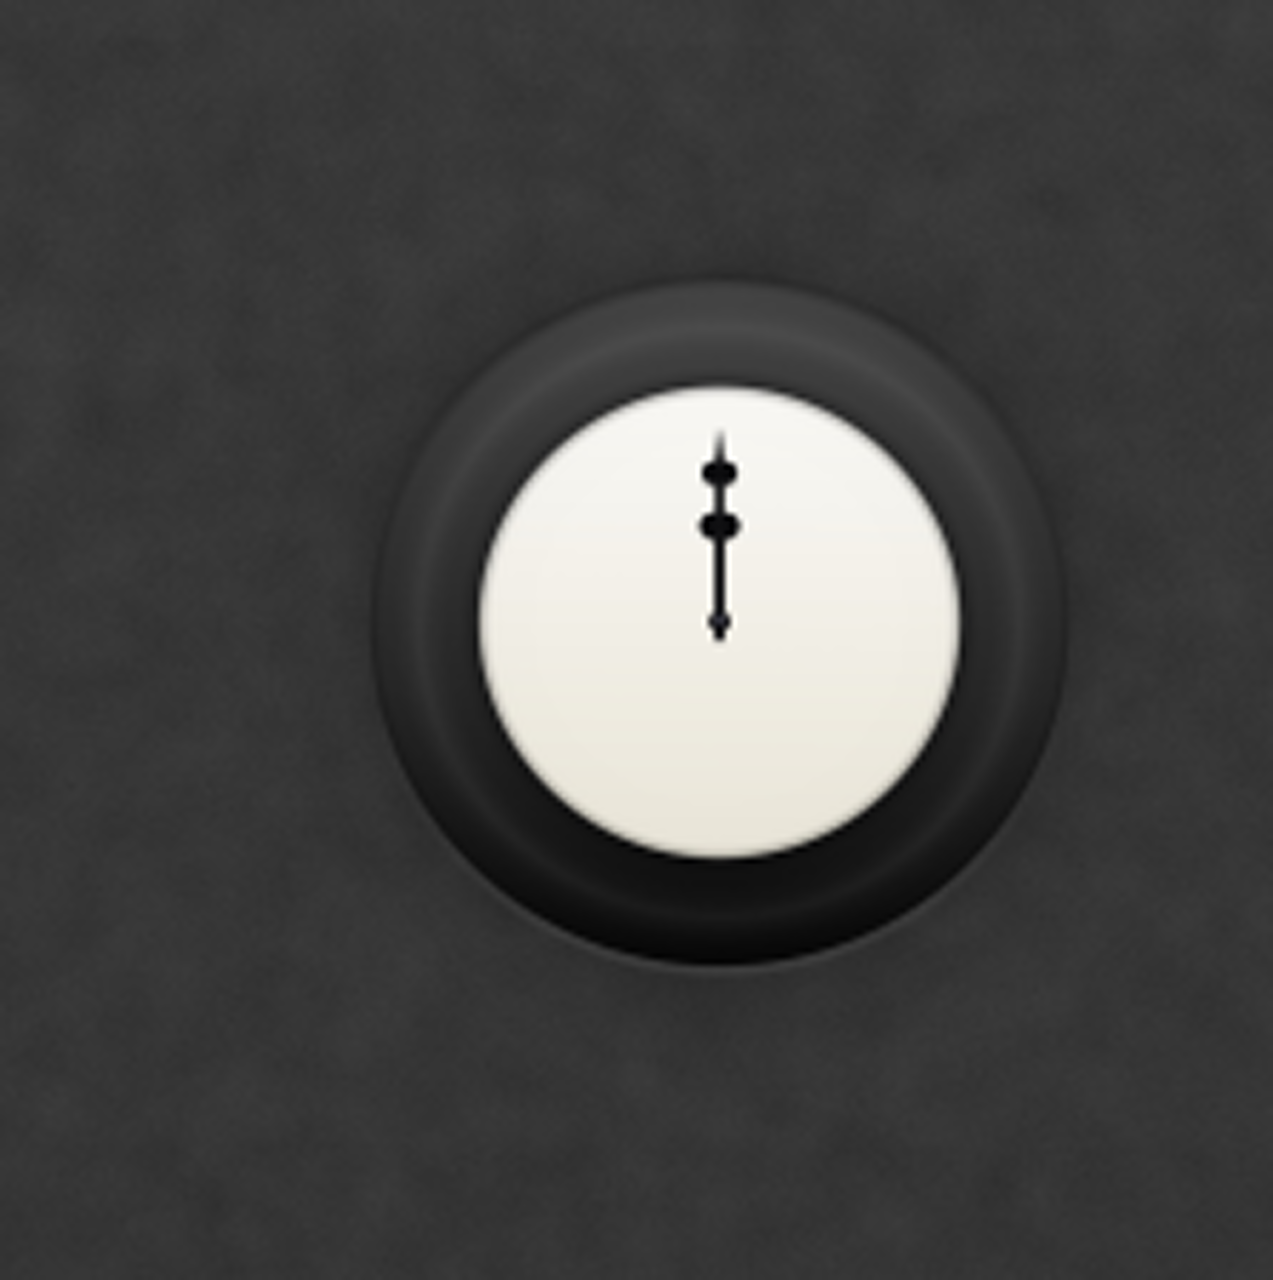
{"hour": 12, "minute": 0}
